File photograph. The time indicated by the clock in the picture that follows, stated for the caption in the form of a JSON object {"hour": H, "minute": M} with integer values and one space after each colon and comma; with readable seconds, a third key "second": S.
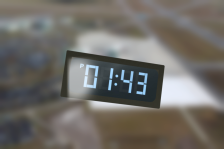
{"hour": 1, "minute": 43}
